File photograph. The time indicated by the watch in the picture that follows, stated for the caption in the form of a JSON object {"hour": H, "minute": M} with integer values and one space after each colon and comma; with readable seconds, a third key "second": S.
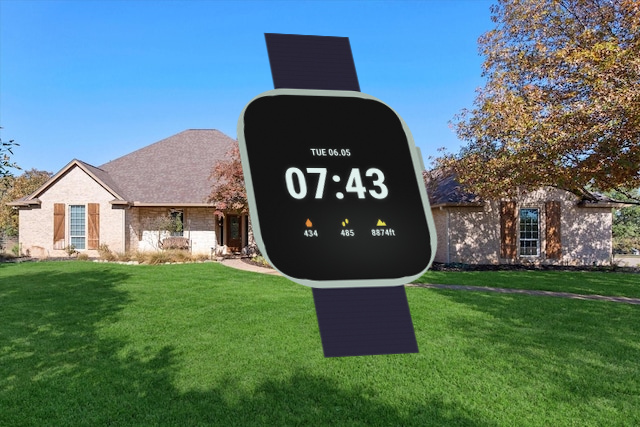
{"hour": 7, "minute": 43}
